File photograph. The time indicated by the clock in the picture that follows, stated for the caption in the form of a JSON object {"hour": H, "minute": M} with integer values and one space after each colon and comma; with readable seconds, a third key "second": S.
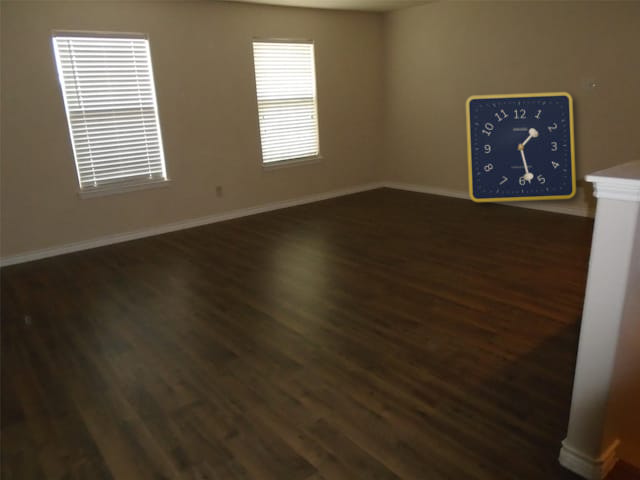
{"hour": 1, "minute": 28}
